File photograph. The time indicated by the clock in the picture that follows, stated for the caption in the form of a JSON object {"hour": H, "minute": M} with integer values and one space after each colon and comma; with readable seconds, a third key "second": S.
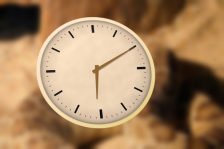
{"hour": 6, "minute": 10}
